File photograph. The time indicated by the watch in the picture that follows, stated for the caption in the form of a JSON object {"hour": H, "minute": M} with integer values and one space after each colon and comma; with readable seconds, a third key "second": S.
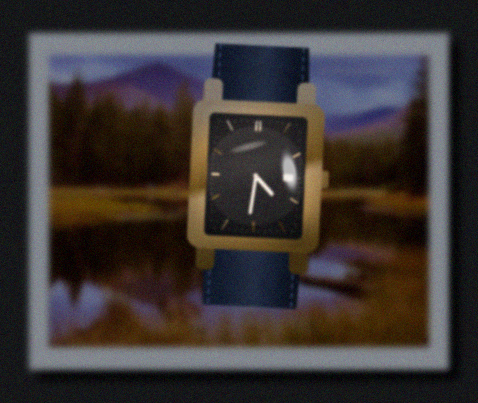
{"hour": 4, "minute": 31}
